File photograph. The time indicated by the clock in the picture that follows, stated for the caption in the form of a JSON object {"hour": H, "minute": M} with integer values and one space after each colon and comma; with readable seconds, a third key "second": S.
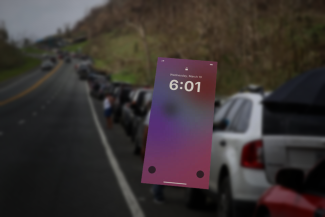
{"hour": 6, "minute": 1}
